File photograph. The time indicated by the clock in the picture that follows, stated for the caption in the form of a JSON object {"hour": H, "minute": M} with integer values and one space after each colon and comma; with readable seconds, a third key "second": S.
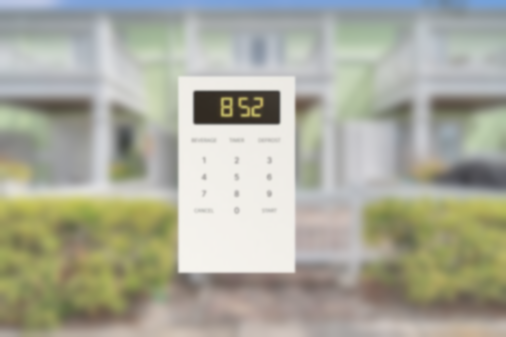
{"hour": 8, "minute": 52}
